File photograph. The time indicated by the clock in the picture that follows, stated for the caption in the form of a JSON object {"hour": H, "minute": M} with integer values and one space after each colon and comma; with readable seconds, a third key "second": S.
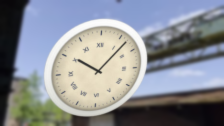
{"hour": 10, "minute": 7}
